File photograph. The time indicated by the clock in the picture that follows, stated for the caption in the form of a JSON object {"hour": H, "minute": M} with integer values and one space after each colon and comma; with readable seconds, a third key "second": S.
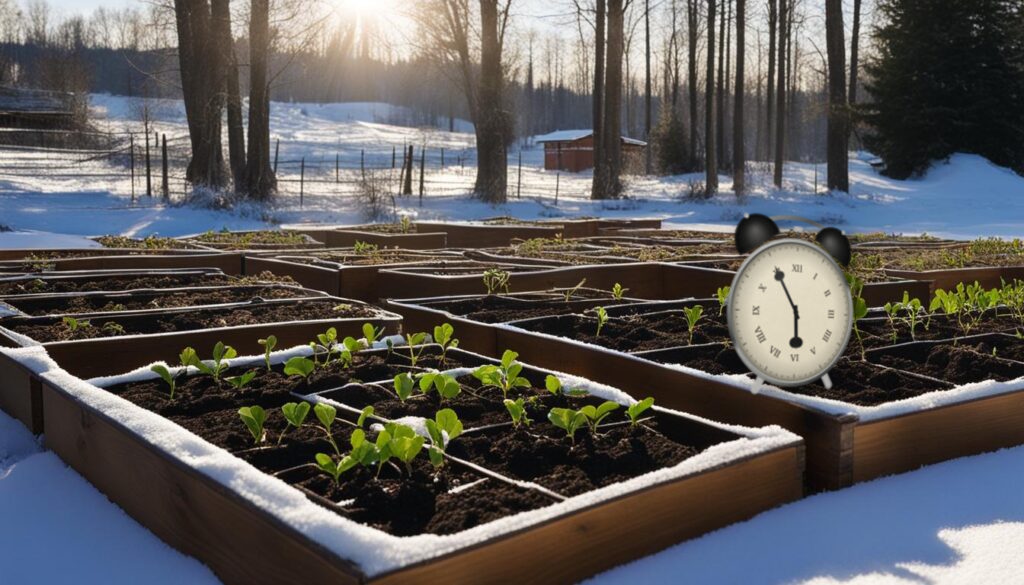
{"hour": 5, "minute": 55}
